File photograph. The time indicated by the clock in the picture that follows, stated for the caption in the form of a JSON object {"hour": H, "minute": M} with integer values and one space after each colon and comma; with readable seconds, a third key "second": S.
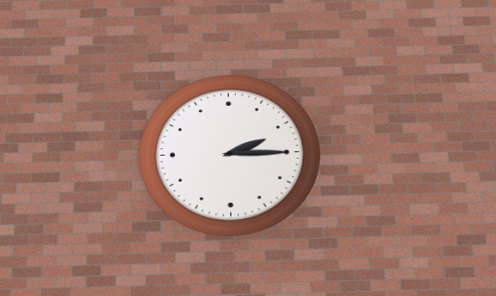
{"hour": 2, "minute": 15}
